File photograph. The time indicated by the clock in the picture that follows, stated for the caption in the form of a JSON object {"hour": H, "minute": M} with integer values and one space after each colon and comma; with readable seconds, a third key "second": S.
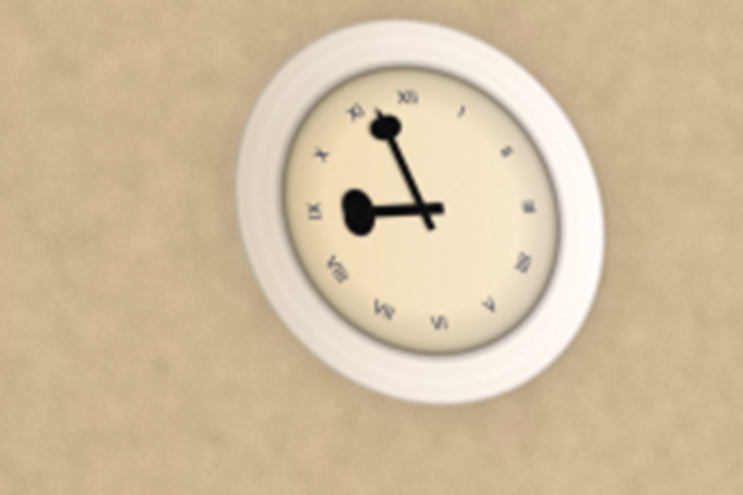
{"hour": 8, "minute": 57}
